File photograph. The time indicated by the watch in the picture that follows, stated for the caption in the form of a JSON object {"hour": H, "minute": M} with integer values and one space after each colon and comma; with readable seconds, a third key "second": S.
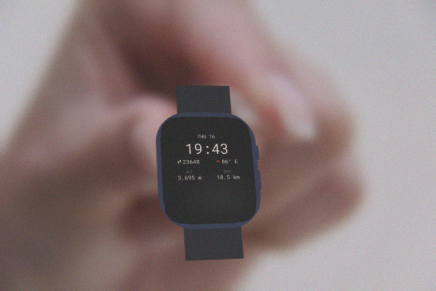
{"hour": 19, "minute": 43}
